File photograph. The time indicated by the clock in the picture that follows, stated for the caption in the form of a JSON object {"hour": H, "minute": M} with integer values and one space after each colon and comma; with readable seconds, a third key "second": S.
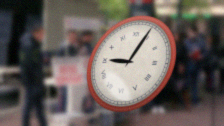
{"hour": 9, "minute": 4}
